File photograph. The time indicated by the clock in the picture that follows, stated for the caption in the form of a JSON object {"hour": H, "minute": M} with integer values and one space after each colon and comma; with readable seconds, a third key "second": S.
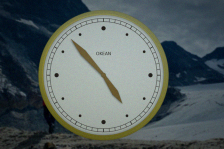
{"hour": 4, "minute": 53}
